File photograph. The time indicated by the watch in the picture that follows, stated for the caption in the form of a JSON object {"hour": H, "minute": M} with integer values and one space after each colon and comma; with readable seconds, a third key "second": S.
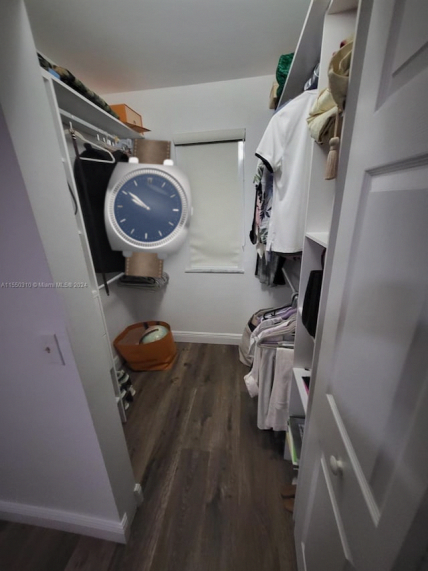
{"hour": 9, "minute": 51}
